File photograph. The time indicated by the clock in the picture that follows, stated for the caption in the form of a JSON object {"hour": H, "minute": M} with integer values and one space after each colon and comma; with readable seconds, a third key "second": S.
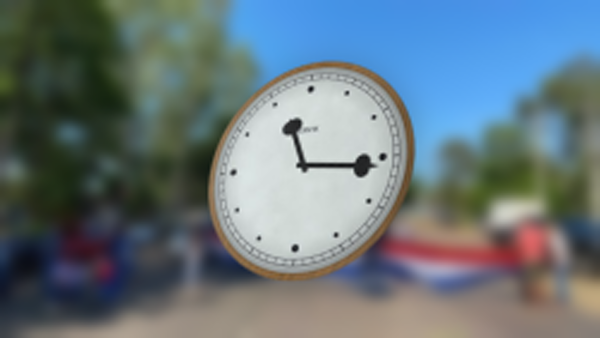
{"hour": 11, "minute": 16}
